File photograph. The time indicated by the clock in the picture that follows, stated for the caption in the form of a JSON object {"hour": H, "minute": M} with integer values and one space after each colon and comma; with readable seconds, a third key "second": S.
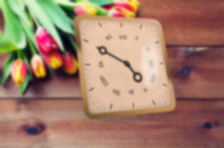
{"hour": 4, "minute": 50}
